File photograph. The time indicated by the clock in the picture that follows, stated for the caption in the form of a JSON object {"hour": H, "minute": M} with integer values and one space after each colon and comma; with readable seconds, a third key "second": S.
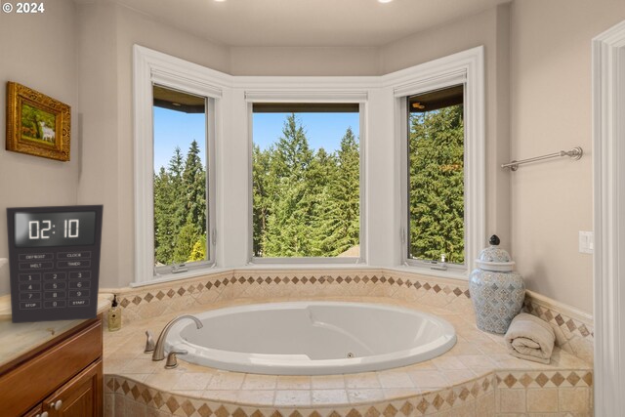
{"hour": 2, "minute": 10}
